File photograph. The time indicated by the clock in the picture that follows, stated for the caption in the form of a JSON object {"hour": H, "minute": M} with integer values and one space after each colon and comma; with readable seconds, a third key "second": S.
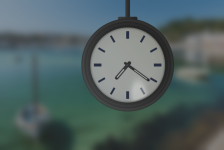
{"hour": 7, "minute": 21}
